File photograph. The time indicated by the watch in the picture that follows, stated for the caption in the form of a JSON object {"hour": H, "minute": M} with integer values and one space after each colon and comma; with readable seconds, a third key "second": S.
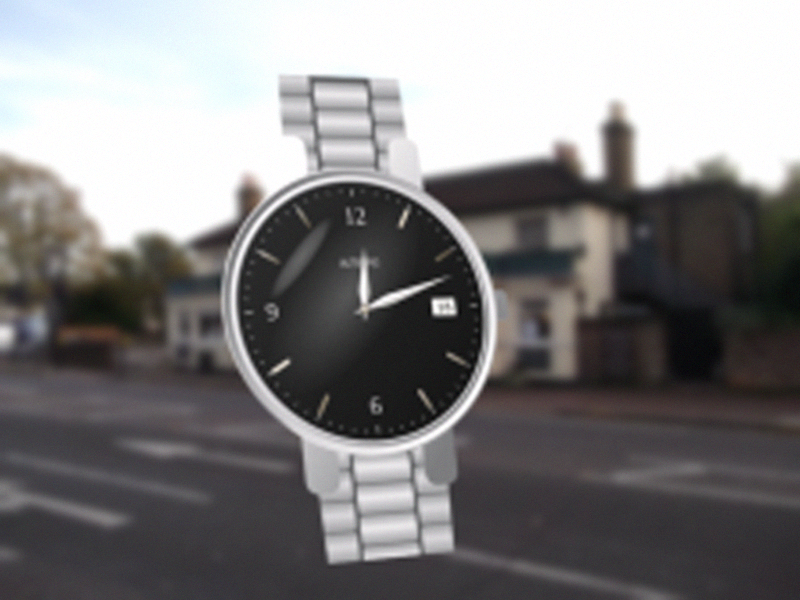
{"hour": 12, "minute": 12}
